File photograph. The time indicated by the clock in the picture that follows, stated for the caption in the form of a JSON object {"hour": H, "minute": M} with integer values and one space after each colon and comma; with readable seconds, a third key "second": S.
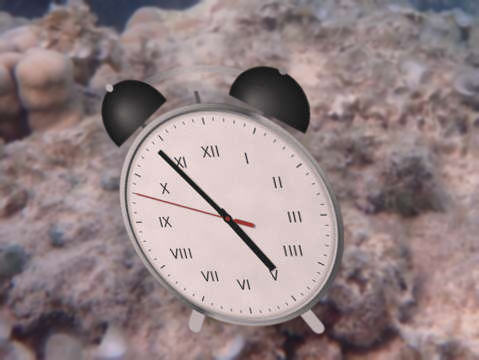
{"hour": 4, "minute": 53, "second": 48}
